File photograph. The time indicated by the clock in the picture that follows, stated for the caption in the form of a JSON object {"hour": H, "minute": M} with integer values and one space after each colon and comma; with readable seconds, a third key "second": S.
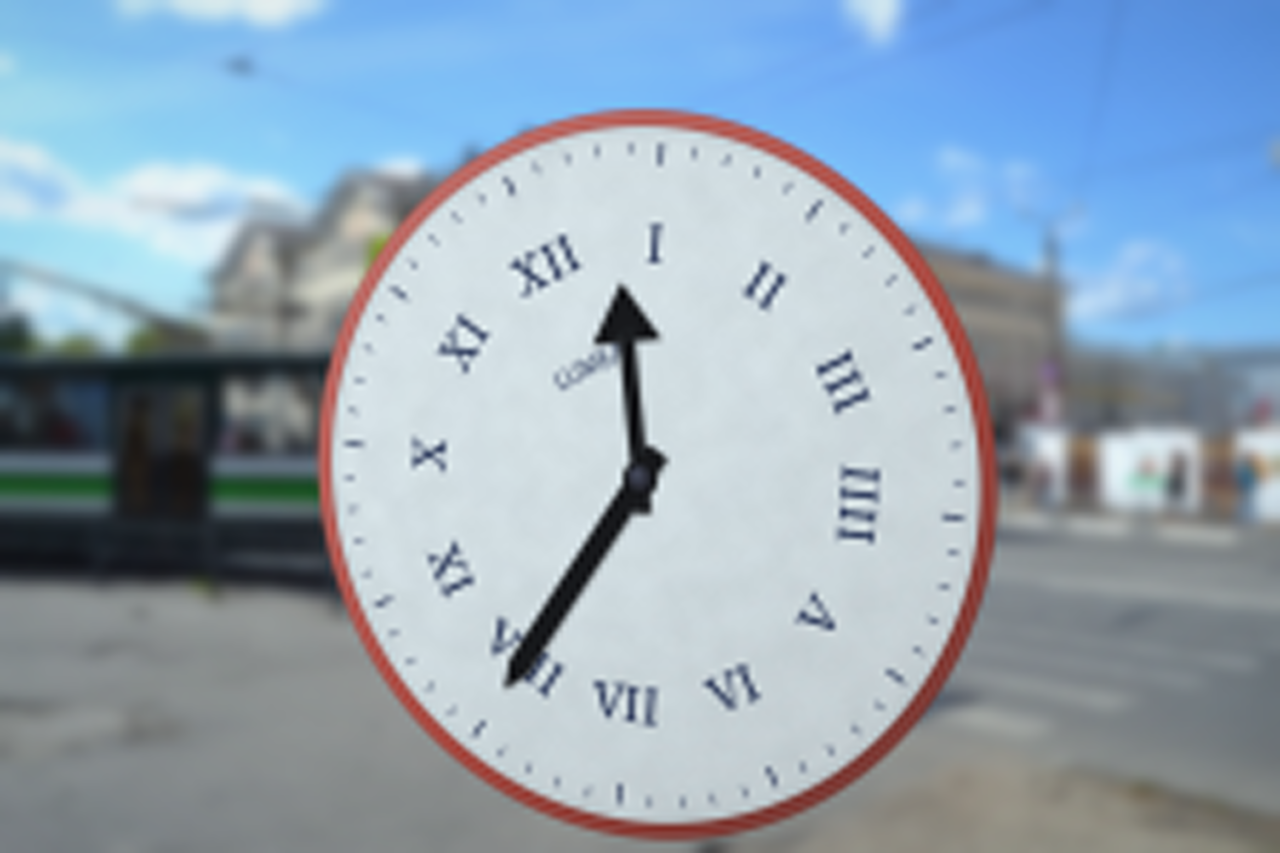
{"hour": 12, "minute": 40}
